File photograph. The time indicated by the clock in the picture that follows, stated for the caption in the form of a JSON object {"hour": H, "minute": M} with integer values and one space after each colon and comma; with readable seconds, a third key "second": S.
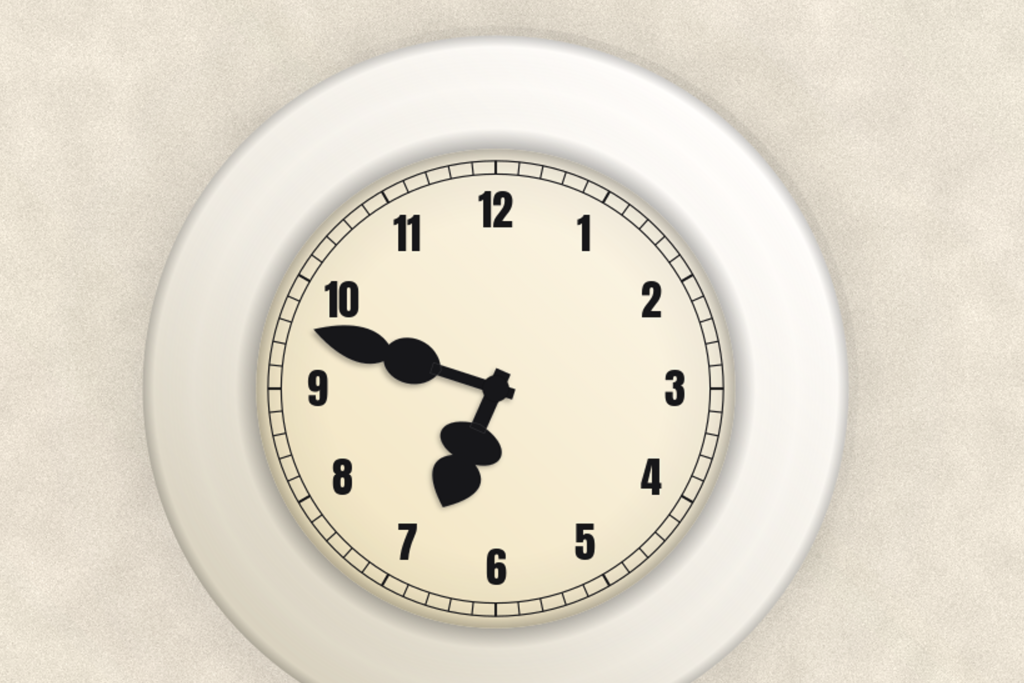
{"hour": 6, "minute": 48}
